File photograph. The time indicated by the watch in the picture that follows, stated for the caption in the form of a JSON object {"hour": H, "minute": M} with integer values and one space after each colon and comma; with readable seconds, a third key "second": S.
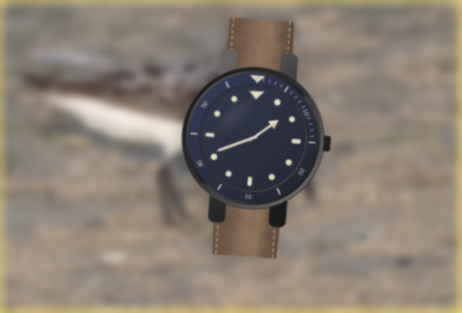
{"hour": 1, "minute": 41}
